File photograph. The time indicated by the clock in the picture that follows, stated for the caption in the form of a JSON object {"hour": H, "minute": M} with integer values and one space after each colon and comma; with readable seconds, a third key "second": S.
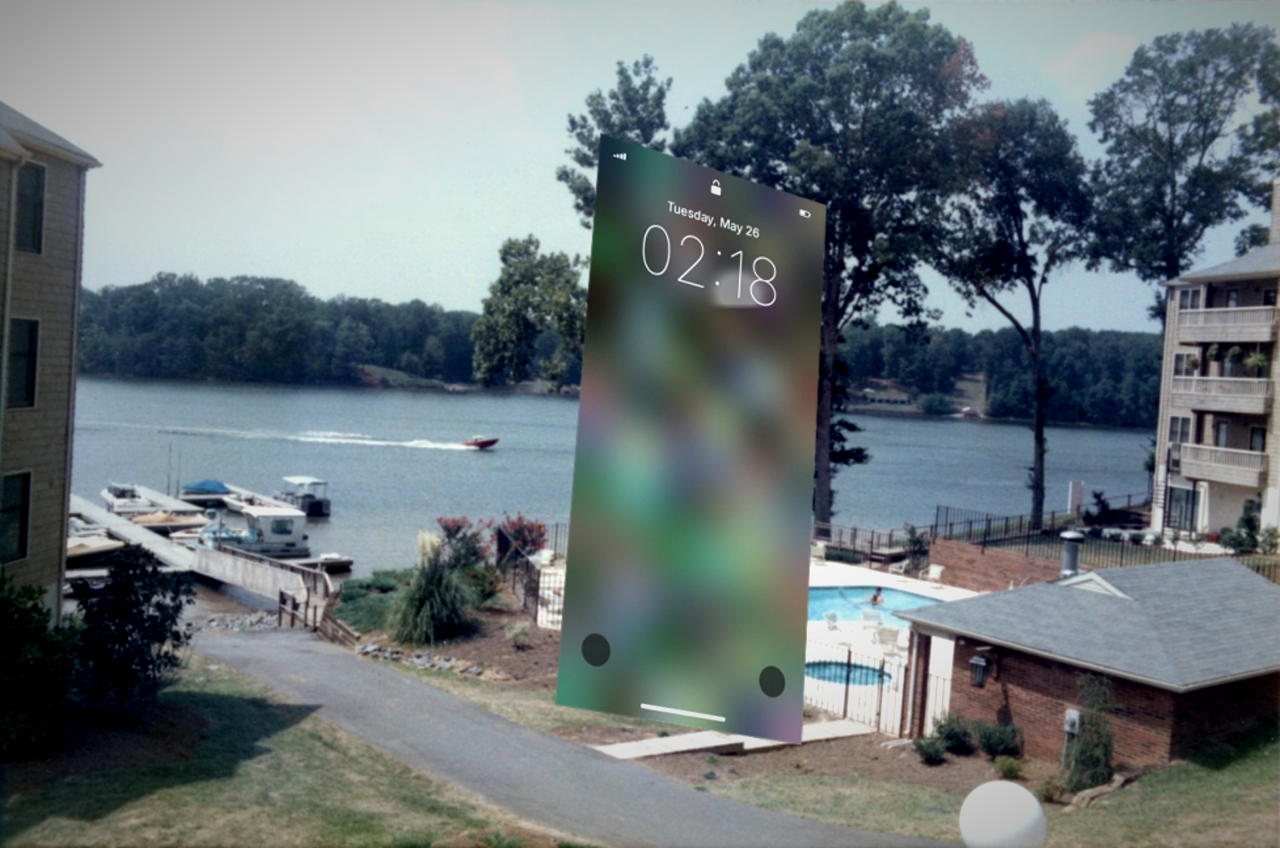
{"hour": 2, "minute": 18}
